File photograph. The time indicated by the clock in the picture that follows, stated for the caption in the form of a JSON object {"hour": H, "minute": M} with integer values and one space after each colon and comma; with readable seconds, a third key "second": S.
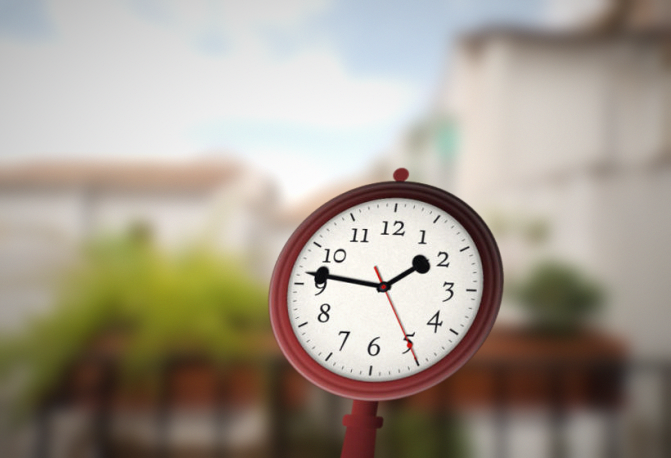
{"hour": 1, "minute": 46, "second": 25}
